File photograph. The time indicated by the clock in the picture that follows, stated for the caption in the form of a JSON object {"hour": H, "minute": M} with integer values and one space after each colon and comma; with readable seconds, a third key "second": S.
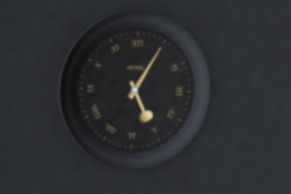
{"hour": 5, "minute": 5}
